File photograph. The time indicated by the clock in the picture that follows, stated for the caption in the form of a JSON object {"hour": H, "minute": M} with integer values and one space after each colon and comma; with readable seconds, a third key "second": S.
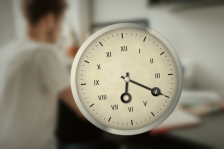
{"hour": 6, "minute": 20}
